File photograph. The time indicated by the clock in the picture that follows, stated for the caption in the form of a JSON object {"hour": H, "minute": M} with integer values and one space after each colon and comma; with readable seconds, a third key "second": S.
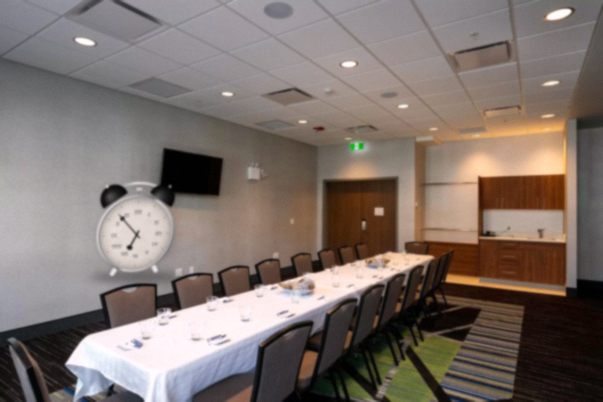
{"hour": 6, "minute": 53}
